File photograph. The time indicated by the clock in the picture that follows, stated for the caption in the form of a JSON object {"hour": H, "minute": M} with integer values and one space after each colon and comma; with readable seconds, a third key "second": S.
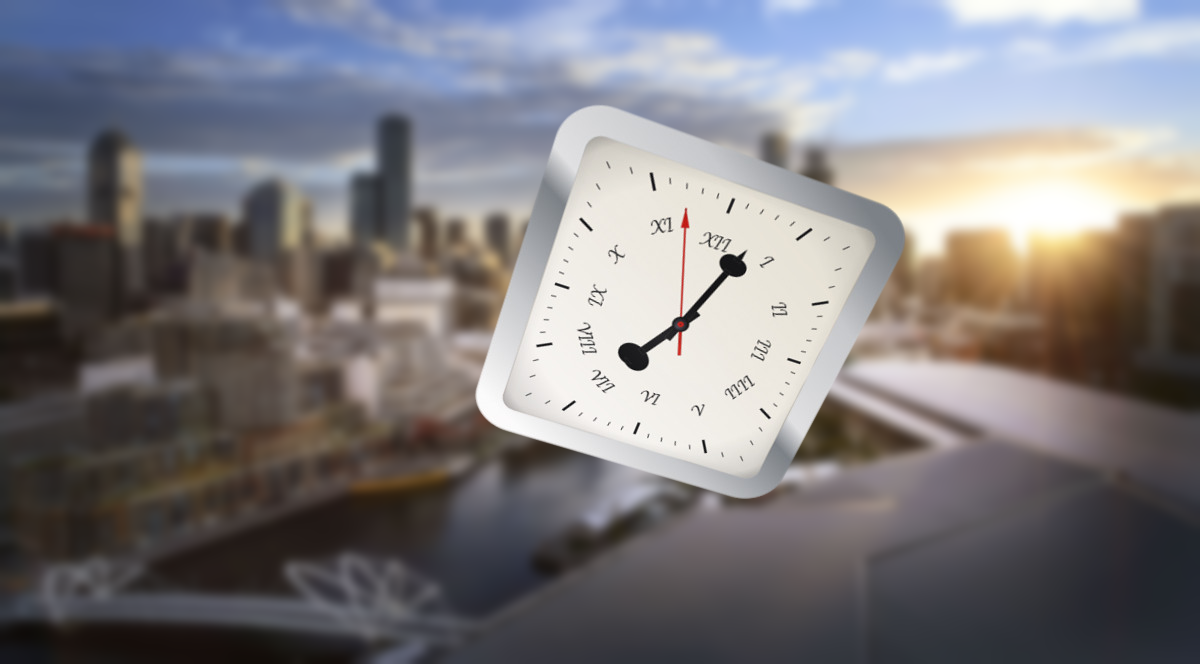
{"hour": 7, "minute": 2, "second": 57}
